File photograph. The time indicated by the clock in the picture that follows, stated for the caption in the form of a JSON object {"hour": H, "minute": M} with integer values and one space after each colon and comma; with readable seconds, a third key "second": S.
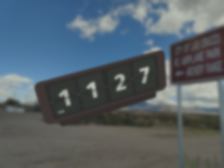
{"hour": 11, "minute": 27}
